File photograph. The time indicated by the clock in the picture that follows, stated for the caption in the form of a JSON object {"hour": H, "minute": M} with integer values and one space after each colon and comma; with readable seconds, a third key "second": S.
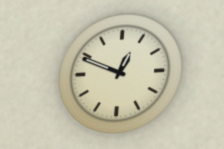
{"hour": 12, "minute": 49}
